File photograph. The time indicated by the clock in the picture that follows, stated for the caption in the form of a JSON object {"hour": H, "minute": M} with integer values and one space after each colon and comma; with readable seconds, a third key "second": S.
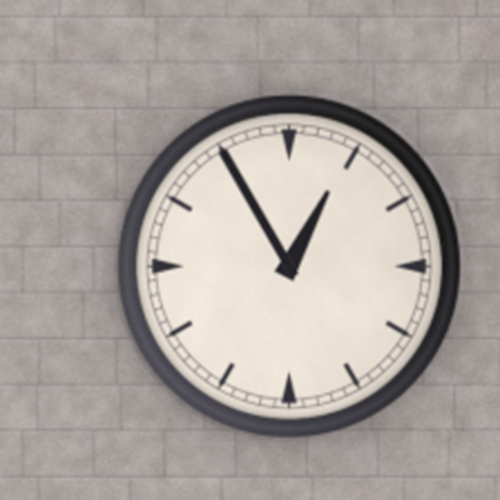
{"hour": 12, "minute": 55}
